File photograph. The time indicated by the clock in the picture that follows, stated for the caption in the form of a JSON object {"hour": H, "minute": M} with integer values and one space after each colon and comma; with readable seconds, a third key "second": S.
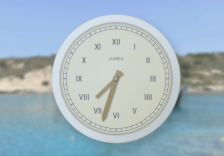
{"hour": 7, "minute": 33}
